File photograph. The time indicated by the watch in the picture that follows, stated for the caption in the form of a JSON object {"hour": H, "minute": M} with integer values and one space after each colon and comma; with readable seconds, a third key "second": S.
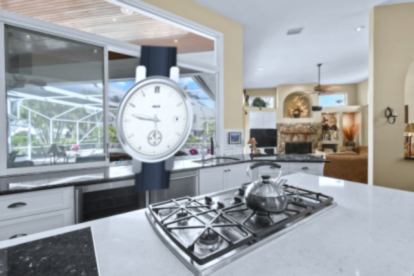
{"hour": 5, "minute": 47}
